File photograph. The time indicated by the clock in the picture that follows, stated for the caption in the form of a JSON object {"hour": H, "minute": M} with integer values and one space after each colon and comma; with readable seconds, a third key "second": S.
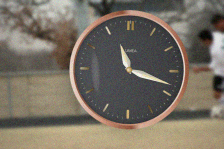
{"hour": 11, "minute": 18}
